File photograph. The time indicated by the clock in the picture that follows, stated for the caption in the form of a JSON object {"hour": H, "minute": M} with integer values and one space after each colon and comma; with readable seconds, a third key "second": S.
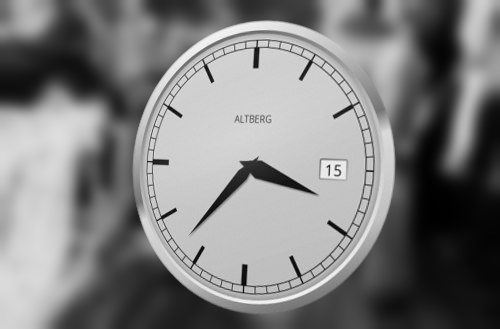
{"hour": 3, "minute": 37}
